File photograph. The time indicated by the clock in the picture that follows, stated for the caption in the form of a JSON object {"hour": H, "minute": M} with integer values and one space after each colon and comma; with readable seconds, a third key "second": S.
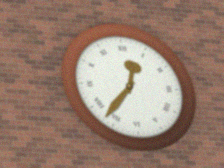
{"hour": 12, "minute": 37}
